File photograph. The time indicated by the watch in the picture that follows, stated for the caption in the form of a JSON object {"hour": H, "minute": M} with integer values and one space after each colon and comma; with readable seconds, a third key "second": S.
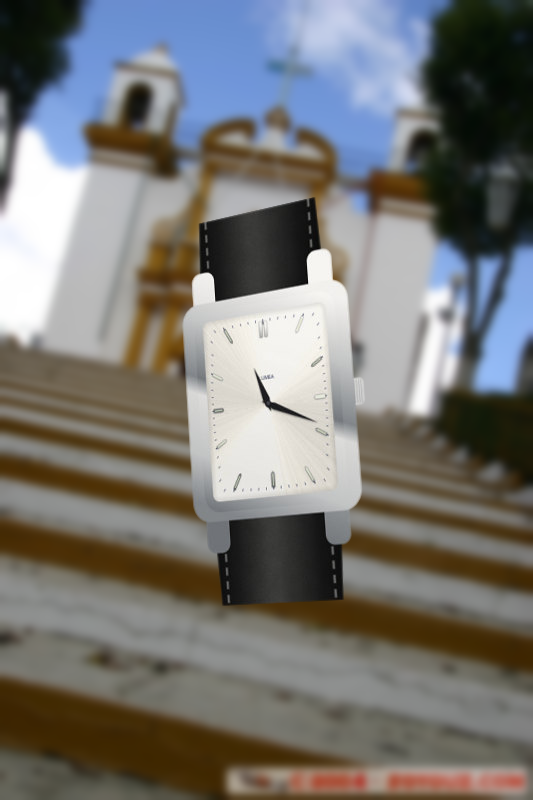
{"hour": 11, "minute": 19}
